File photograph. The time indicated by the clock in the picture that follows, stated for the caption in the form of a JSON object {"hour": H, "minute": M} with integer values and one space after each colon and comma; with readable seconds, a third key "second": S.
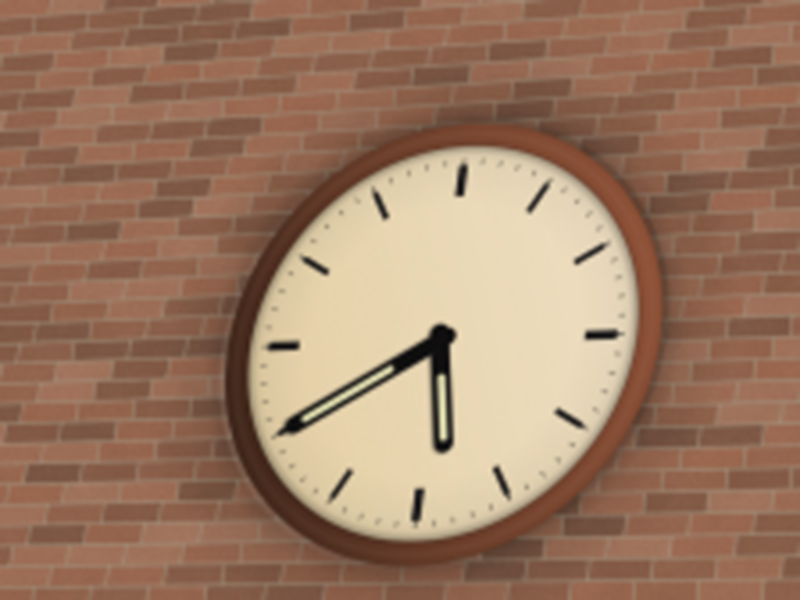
{"hour": 5, "minute": 40}
